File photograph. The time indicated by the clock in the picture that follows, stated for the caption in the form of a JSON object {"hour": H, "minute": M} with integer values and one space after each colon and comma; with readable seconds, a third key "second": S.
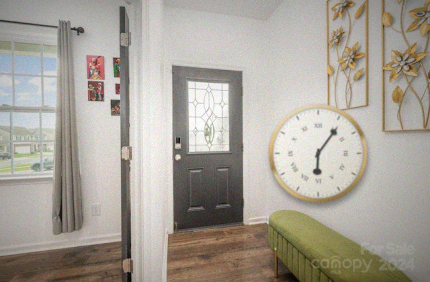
{"hour": 6, "minute": 6}
